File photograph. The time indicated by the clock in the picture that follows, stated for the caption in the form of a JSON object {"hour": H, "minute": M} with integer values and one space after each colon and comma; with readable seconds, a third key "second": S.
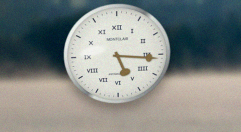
{"hour": 5, "minute": 16}
